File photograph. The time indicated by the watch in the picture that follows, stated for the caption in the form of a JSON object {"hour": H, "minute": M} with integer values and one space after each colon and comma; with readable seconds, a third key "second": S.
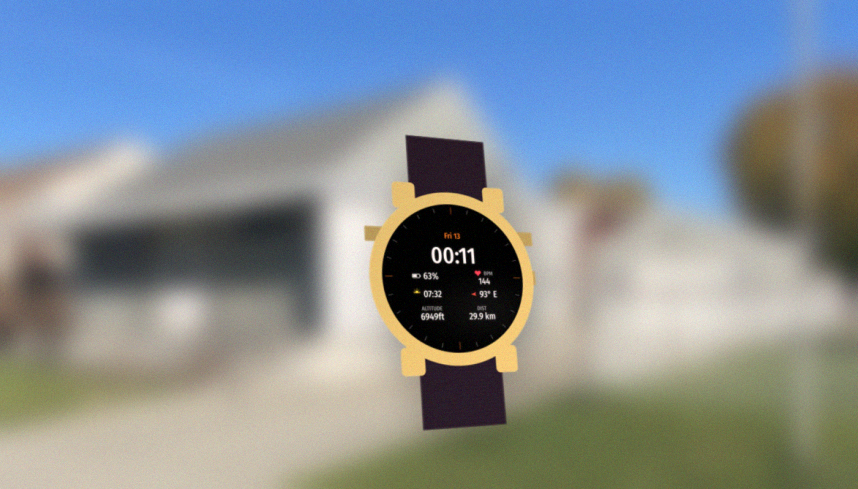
{"hour": 0, "minute": 11}
